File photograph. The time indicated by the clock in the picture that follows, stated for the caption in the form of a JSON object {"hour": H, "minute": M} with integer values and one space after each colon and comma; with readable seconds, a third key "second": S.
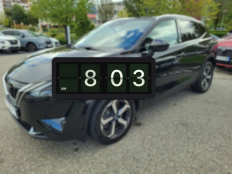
{"hour": 8, "minute": 3}
